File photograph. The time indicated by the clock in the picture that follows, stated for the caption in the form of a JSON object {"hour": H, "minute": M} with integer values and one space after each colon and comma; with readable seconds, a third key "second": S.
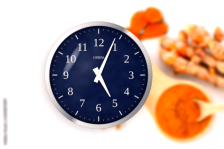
{"hour": 5, "minute": 4}
